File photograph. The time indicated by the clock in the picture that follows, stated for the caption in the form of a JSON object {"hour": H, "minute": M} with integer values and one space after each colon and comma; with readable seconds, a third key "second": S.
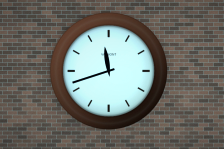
{"hour": 11, "minute": 42}
